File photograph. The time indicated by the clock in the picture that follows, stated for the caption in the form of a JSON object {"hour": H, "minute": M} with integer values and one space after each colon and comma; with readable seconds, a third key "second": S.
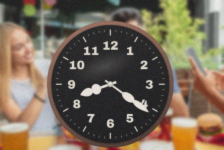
{"hour": 8, "minute": 21}
